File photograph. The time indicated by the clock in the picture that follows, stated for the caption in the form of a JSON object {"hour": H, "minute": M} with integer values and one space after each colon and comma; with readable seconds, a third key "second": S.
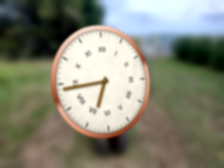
{"hour": 6, "minute": 44}
